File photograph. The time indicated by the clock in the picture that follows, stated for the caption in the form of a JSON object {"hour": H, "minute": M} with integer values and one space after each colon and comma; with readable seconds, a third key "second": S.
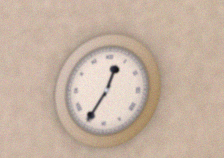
{"hour": 12, "minute": 35}
